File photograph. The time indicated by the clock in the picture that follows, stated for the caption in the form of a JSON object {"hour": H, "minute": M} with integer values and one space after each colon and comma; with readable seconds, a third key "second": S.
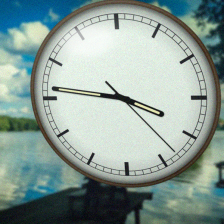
{"hour": 3, "minute": 46, "second": 23}
